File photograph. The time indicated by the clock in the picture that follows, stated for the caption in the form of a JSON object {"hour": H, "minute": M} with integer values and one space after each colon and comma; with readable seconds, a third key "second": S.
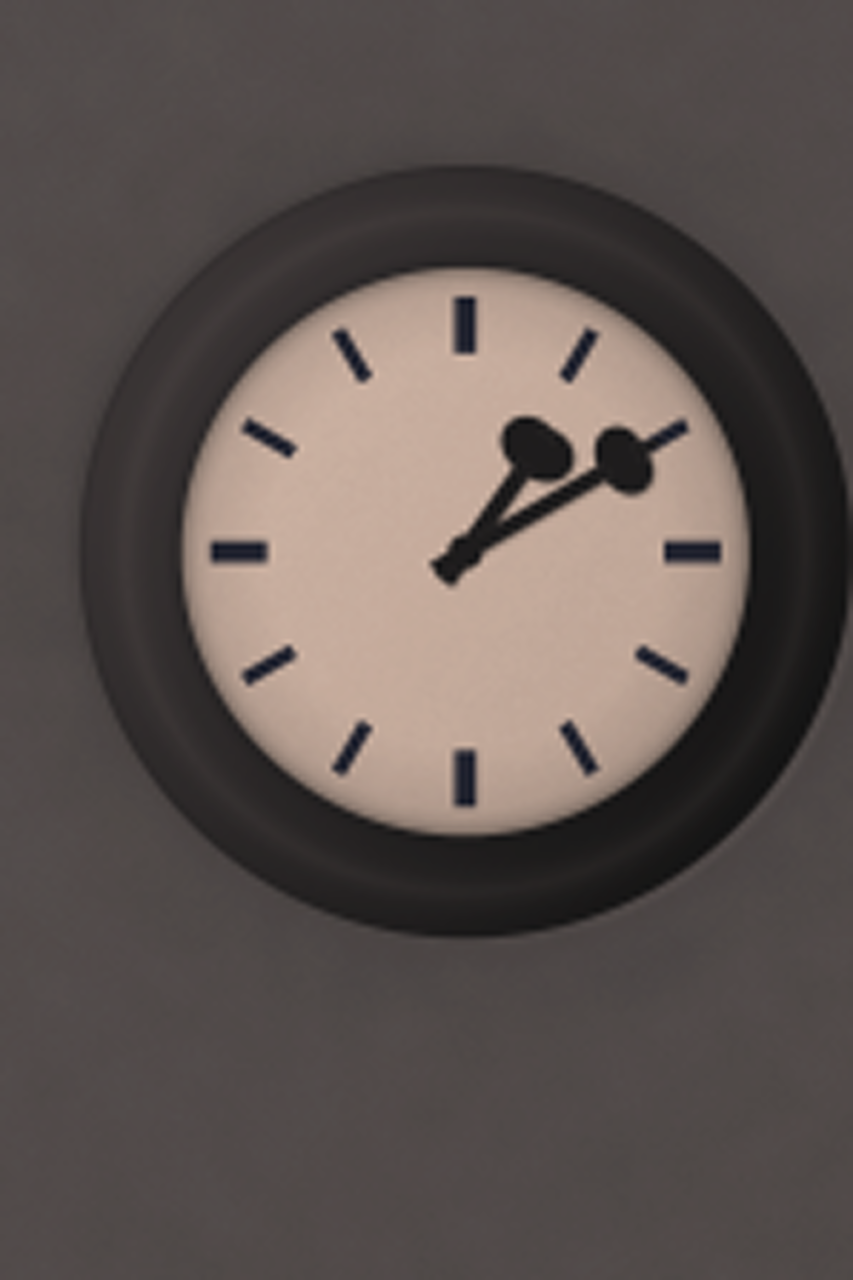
{"hour": 1, "minute": 10}
